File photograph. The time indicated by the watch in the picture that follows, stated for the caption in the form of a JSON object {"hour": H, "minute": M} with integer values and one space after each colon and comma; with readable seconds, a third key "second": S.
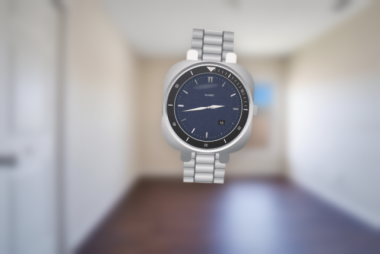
{"hour": 2, "minute": 43}
